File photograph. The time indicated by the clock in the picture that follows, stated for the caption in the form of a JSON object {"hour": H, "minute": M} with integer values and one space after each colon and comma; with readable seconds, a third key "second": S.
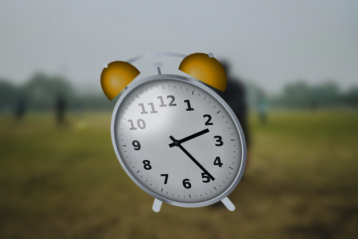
{"hour": 2, "minute": 24}
